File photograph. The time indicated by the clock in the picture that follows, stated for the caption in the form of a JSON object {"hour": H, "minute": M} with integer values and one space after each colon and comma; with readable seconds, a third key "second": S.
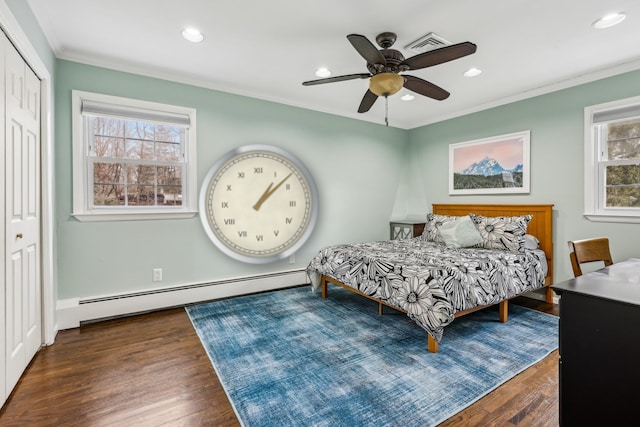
{"hour": 1, "minute": 8}
